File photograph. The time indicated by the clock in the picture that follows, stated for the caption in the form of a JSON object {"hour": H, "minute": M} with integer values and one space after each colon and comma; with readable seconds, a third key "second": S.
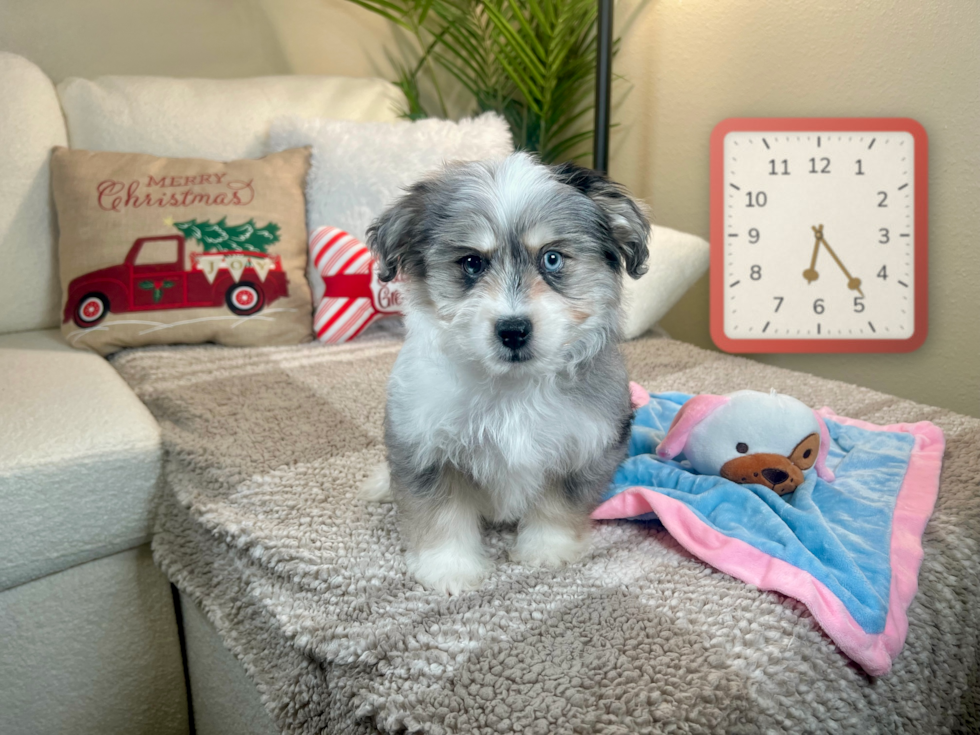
{"hour": 6, "minute": 24}
